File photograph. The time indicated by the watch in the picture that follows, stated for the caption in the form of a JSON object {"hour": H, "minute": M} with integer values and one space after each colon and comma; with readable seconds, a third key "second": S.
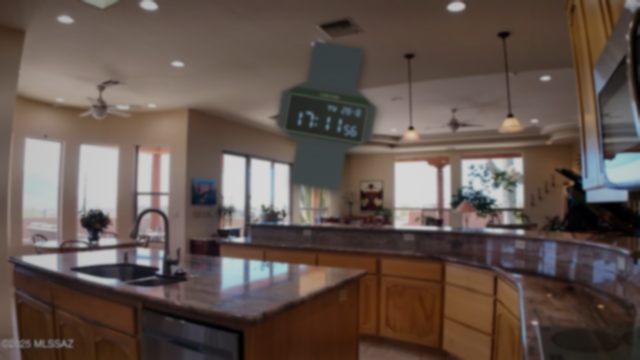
{"hour": 17, "minute": 11}
